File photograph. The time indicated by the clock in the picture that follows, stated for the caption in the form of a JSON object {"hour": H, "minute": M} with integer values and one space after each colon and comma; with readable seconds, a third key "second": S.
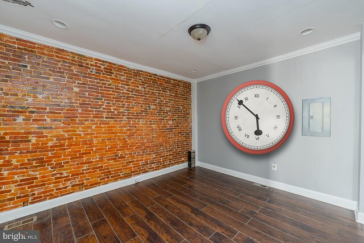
{"hour": 5, "minute": 52}
